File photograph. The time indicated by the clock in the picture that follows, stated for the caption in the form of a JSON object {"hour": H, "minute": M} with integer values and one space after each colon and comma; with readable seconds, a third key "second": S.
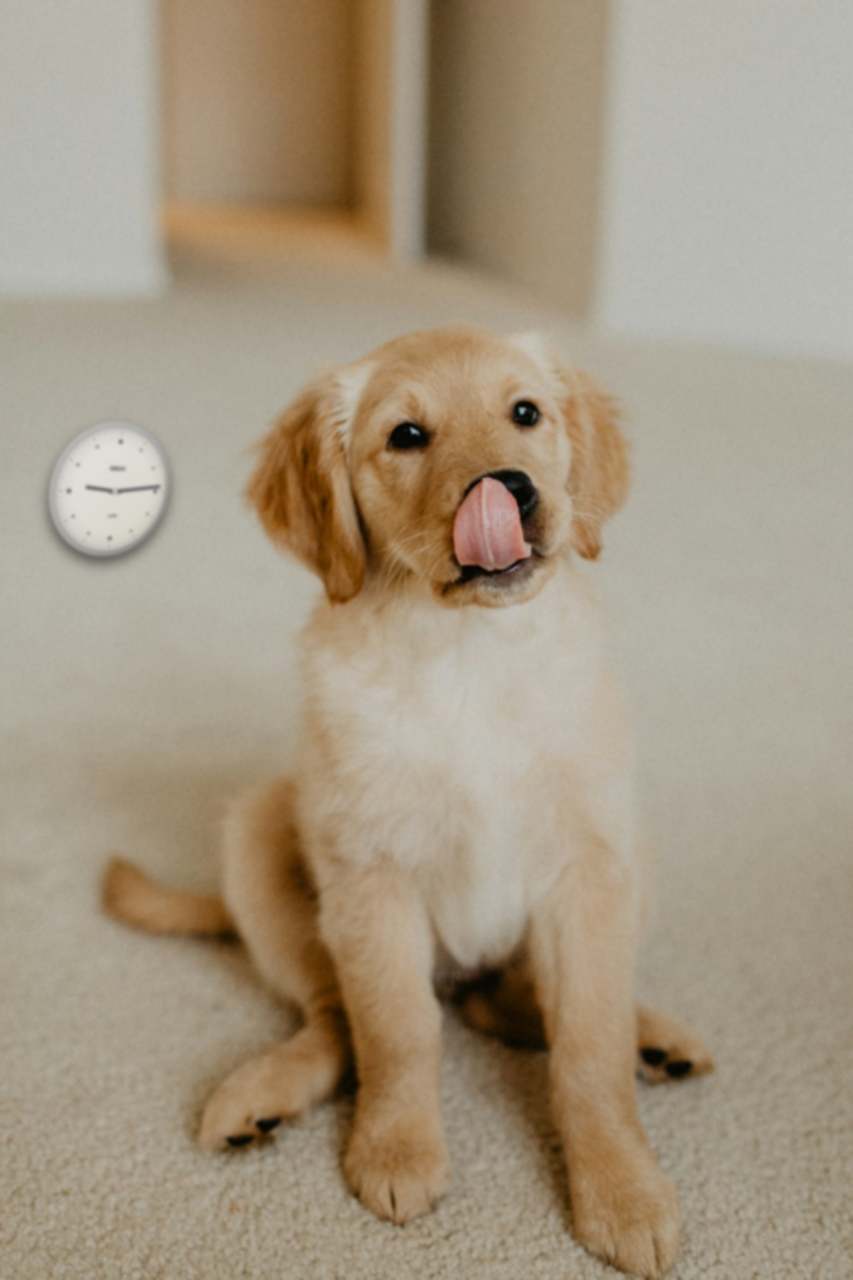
{"hour": 9, "minute": 14}
